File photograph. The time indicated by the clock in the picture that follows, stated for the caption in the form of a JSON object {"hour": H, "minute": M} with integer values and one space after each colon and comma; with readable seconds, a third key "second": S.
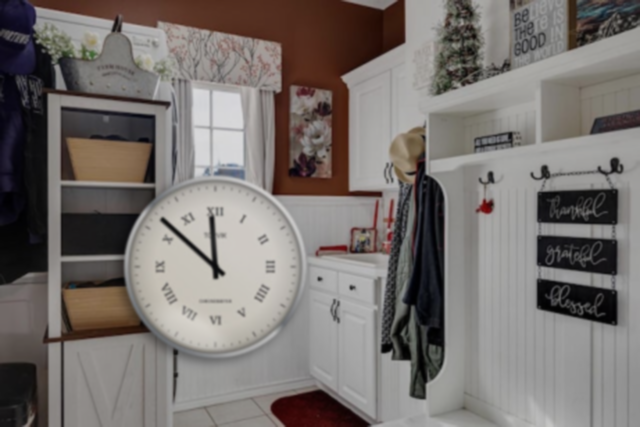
{"hour": 11, "minute": 52}
